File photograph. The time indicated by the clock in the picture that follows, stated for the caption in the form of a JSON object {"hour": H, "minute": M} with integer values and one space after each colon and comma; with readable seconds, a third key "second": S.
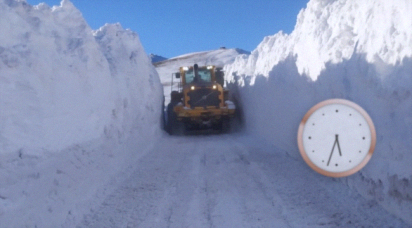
{"hour": 5, "minute": 33}
